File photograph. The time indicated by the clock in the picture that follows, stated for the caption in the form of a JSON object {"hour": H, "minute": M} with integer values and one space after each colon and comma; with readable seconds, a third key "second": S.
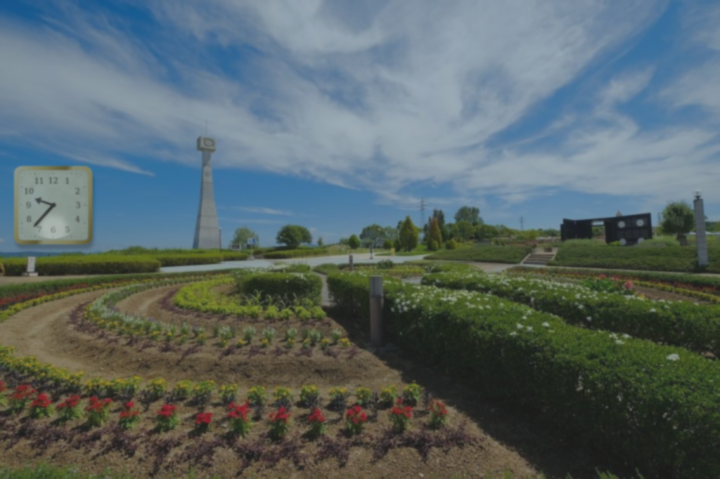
{"hour": 9, "minute": 37}
